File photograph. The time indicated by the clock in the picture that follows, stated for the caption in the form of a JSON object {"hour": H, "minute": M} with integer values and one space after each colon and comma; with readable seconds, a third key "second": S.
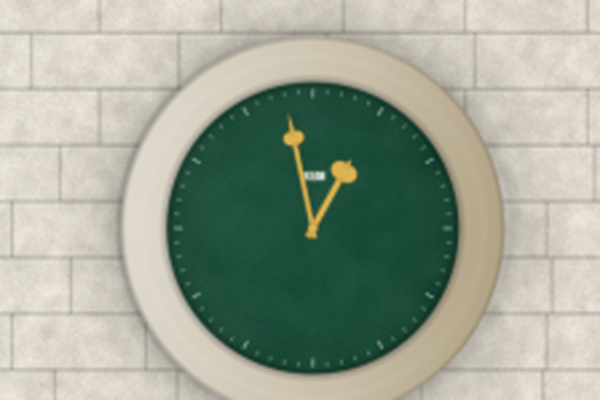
{"hour": 12, "minute": 58}
